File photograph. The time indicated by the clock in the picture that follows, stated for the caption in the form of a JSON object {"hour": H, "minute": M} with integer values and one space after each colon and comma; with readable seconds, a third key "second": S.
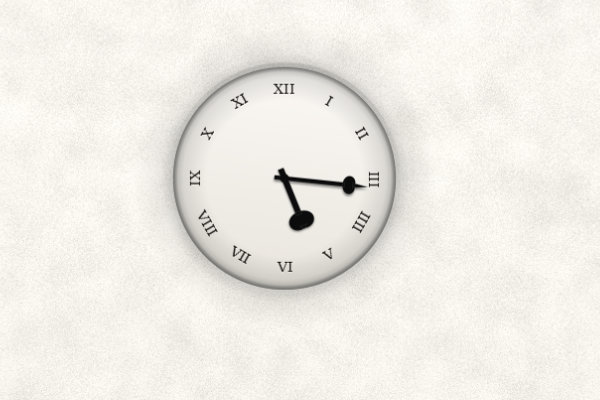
{"hour": 5, "minute": 16}
